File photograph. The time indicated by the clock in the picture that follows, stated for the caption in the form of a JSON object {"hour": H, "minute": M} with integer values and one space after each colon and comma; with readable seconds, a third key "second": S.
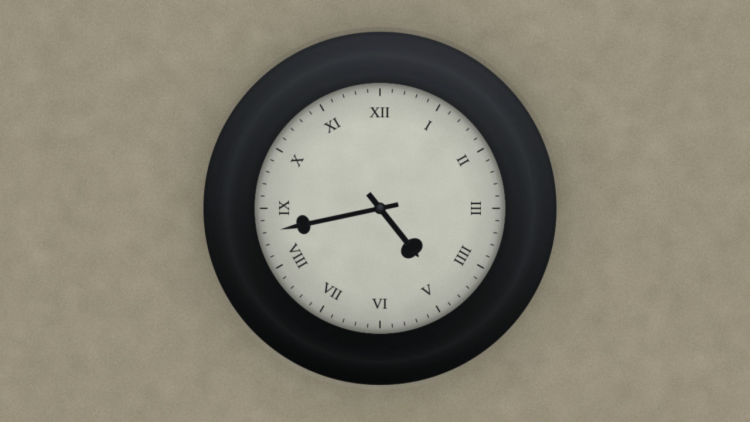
{"hour": 4, "minute": 43}
